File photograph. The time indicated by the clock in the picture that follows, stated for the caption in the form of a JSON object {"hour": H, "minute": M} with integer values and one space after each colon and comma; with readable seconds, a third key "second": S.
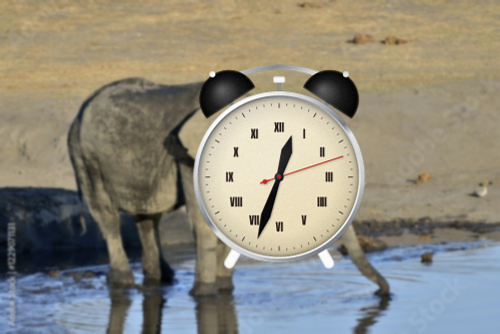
{"hour": 12, "minute": 33, "second": 12}
